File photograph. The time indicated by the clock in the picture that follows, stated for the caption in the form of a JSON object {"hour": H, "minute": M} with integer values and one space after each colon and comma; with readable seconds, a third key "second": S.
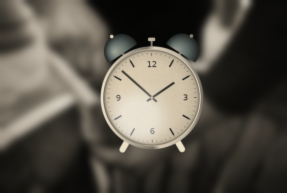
{"hour": 1, "minute": 52}
